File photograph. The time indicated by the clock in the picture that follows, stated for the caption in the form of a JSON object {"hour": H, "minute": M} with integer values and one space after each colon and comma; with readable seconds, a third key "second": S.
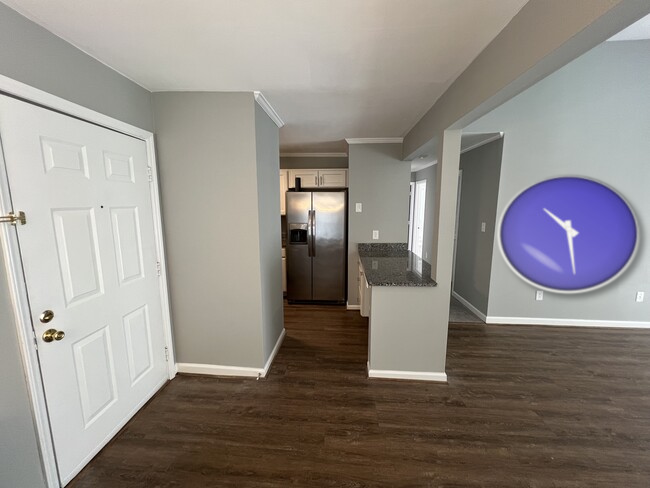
{"hour": 10, "minute": 29}
